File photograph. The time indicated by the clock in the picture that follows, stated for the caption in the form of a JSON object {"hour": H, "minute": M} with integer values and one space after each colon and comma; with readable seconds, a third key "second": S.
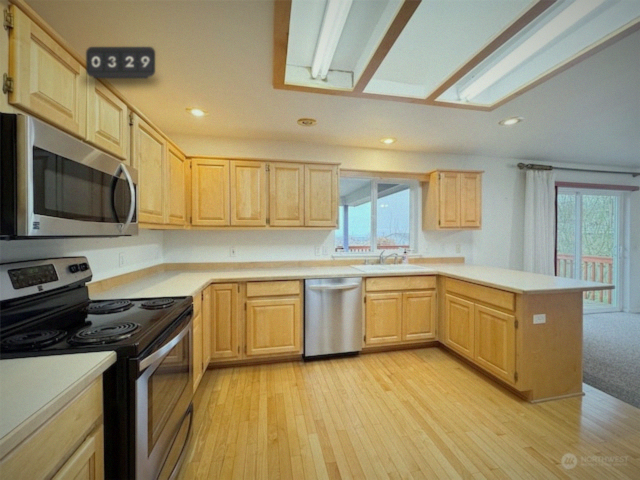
{"hour": 3, "minute": 29}
